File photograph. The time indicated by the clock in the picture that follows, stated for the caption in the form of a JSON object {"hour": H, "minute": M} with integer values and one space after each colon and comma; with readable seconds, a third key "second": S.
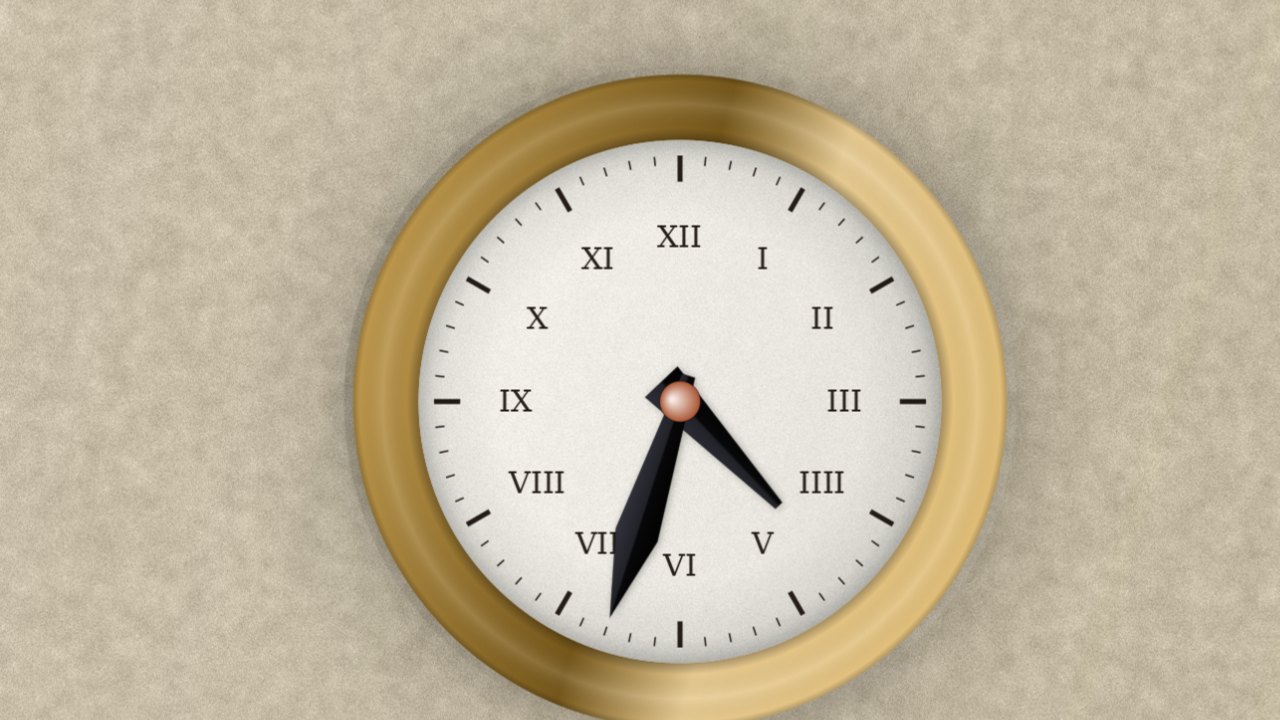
{"hour": 4, "minute": 33}
